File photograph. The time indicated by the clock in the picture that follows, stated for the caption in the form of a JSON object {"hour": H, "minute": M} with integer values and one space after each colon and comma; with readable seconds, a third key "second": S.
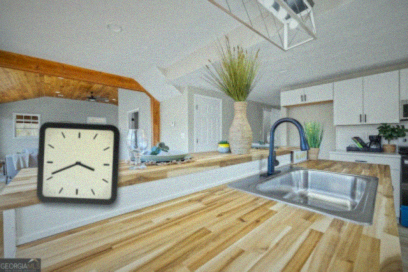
{"hour": 3, "minute": 41}
